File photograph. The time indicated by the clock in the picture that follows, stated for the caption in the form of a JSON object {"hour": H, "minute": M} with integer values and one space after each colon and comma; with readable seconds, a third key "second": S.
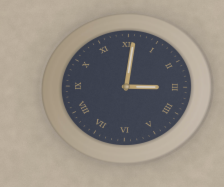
{"hour": 3, "minute": 1}
